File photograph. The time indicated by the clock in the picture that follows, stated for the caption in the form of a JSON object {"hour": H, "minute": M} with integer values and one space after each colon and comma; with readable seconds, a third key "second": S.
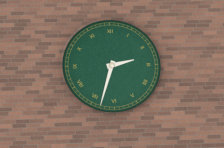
{"hour": 2, "minute": 33}
